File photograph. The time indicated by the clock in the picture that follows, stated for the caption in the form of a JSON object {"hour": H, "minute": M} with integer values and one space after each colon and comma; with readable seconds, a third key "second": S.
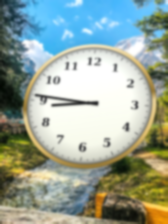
{"hour": 8, "minute": 46}
